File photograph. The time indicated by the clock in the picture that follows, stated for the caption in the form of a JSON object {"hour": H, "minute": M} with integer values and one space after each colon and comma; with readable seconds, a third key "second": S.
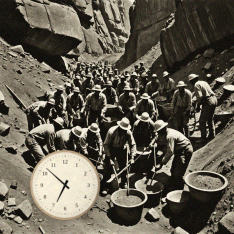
{"hour": 6, "minute": 52}
